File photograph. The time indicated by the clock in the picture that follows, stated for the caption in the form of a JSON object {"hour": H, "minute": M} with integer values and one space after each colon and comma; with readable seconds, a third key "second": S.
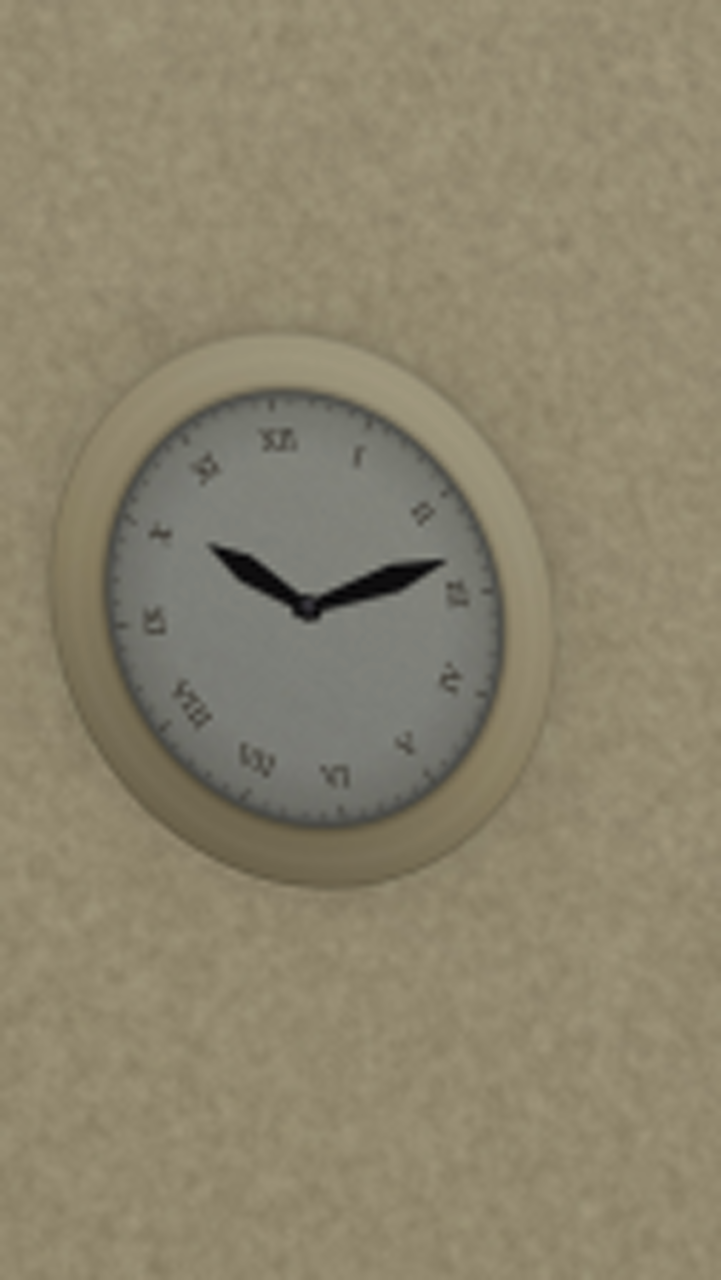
{"hour": 10, "minute": 13}
